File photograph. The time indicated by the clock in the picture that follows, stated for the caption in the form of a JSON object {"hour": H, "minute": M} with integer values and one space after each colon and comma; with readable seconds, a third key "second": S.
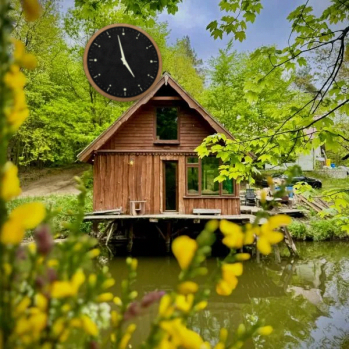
{"hour": 4, "minute": 58}
